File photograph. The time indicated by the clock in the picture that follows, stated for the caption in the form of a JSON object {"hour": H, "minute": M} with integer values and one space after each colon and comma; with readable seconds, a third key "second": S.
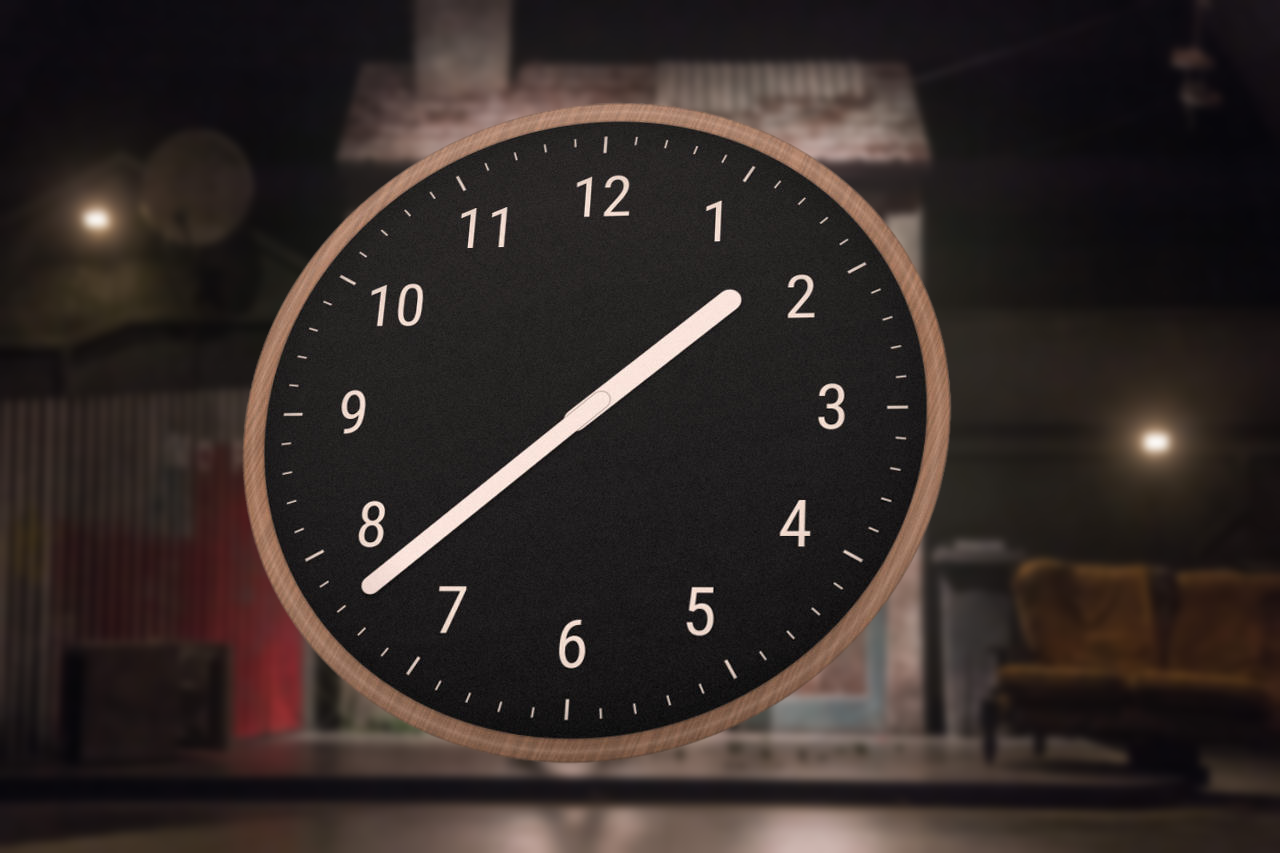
{"hour": 1, "minute": 38}
